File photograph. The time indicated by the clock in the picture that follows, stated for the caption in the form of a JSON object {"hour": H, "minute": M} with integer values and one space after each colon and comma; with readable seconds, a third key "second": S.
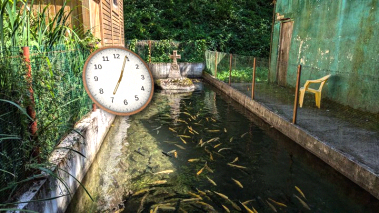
{"hour": 7, "minute": 4}
